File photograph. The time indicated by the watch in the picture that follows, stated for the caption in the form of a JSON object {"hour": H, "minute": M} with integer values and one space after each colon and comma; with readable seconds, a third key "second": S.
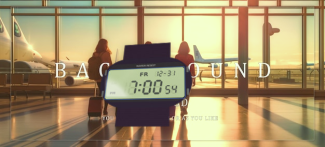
{"hour": 7, "minute": 0, "second": 54}
